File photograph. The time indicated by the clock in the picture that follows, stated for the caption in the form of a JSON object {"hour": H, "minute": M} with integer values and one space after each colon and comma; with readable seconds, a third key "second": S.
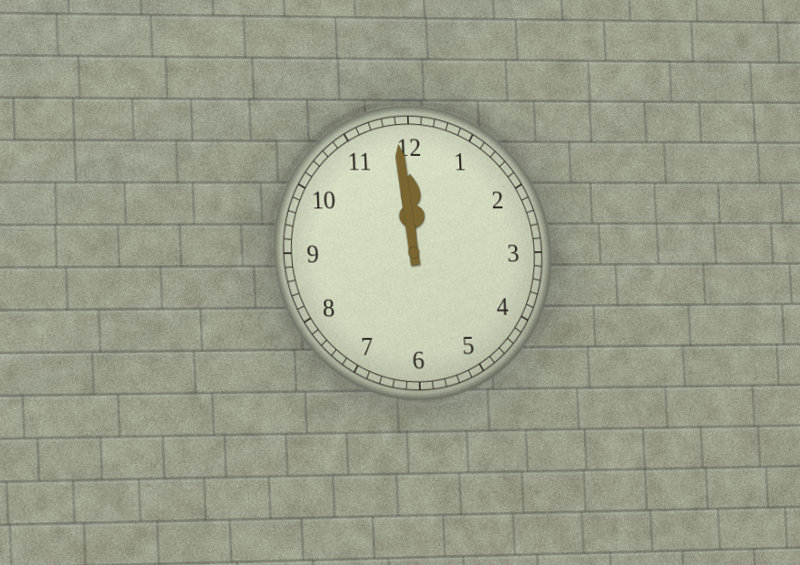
{"hour": 11, "minute": 59}
